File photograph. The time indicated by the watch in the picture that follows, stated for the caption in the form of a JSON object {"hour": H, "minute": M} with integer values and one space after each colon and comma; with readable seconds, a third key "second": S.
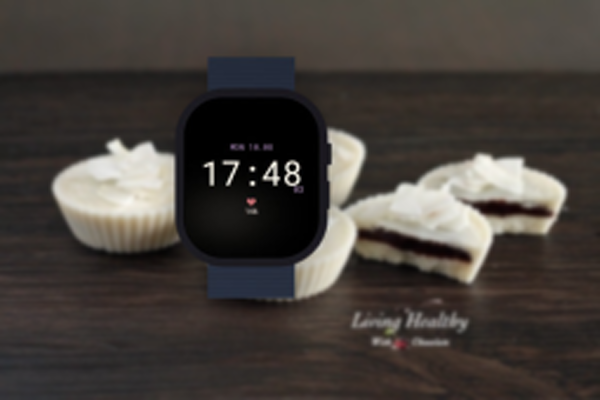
{"hour": 17, "minute": 48}
